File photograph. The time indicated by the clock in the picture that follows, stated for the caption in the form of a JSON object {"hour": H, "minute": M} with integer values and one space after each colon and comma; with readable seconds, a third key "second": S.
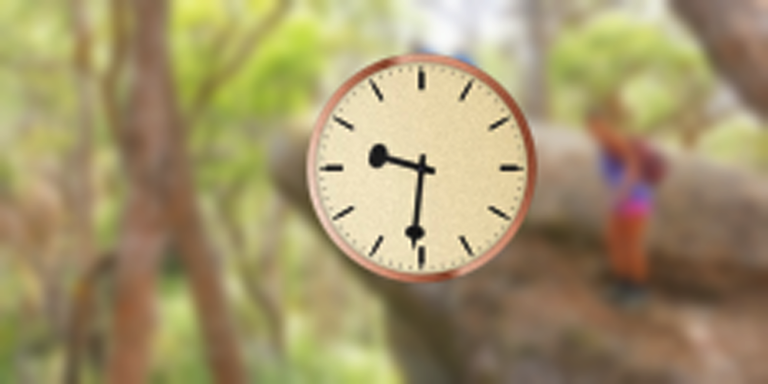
{"hour": 9, "minute": 31}
